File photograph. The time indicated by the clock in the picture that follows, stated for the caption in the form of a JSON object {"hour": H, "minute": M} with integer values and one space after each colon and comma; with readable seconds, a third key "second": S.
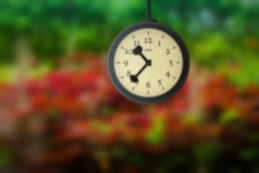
{"hour": 10, "minute": 37}
